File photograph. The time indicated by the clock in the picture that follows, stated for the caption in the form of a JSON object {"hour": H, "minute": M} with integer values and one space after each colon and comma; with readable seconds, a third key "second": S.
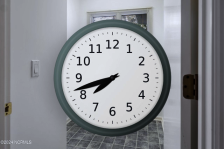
{"hour": 7, "minute": 42}
